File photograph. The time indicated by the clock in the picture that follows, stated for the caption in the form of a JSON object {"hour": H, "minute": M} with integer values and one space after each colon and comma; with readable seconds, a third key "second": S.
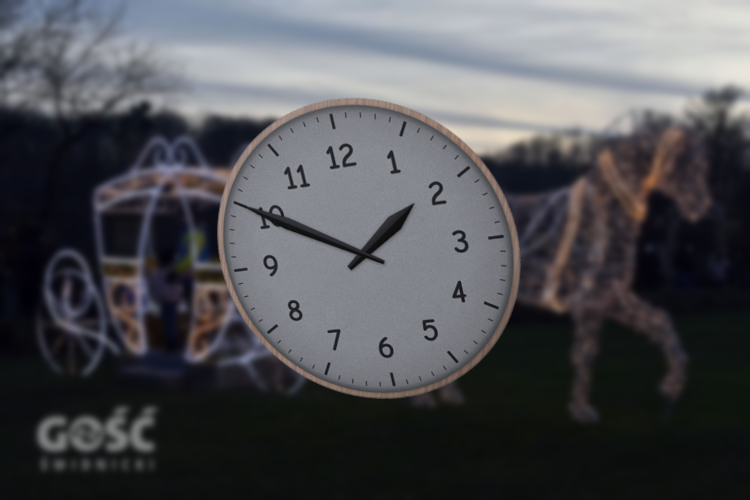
{"hour": 1, "minute": 50}
